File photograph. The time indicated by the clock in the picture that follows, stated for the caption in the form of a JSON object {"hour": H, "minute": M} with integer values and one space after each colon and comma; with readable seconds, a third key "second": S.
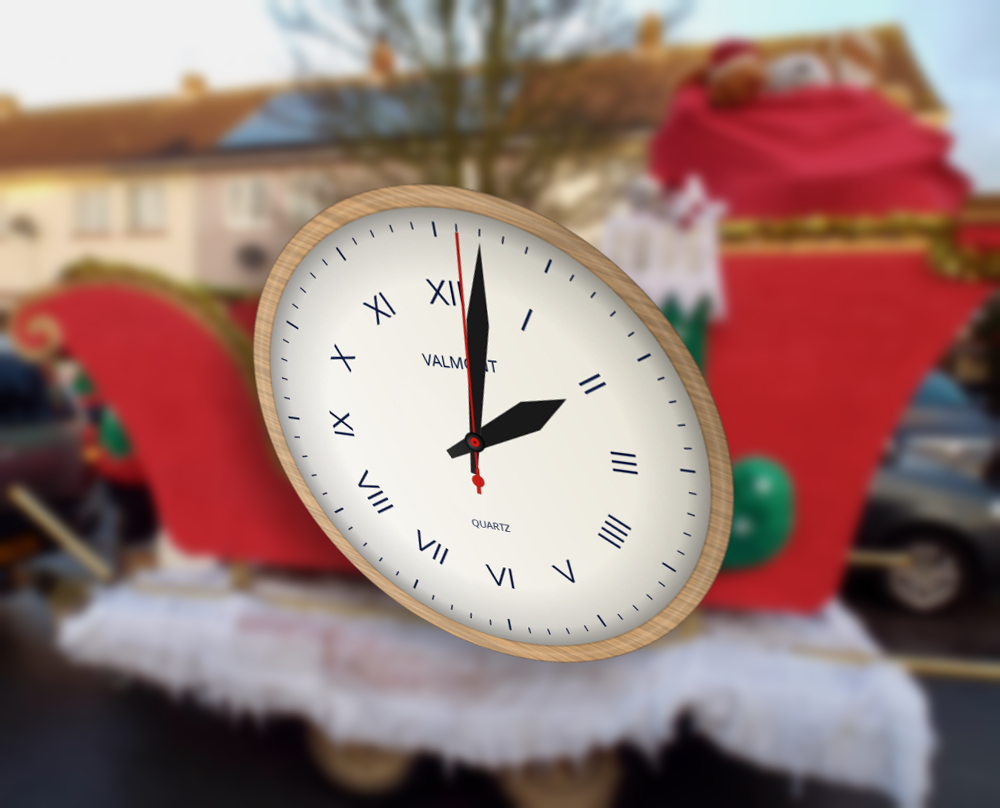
{"hour": 2, "minute": 2, "second": 1}
